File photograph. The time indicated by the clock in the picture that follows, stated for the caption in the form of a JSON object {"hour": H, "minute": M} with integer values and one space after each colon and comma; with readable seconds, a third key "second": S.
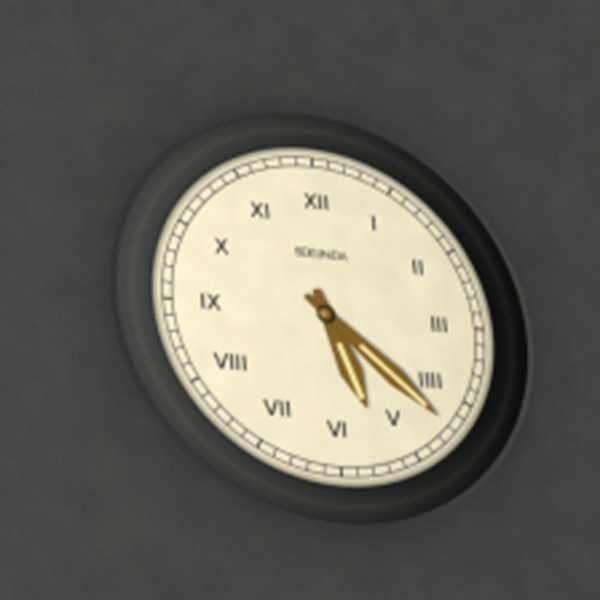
{"hour": 5, "minute": 22}
